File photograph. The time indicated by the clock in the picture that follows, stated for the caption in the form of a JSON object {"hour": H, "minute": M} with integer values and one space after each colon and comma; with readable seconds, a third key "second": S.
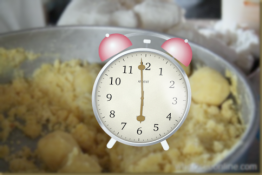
{"hour": 5, "minute": 59}
